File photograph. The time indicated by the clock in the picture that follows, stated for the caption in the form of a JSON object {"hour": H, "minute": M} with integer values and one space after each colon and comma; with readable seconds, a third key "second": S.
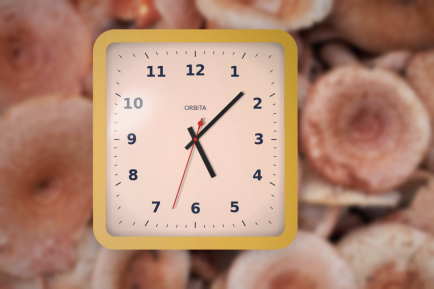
{"hour": 5, "minute": 7, "second": 33}
